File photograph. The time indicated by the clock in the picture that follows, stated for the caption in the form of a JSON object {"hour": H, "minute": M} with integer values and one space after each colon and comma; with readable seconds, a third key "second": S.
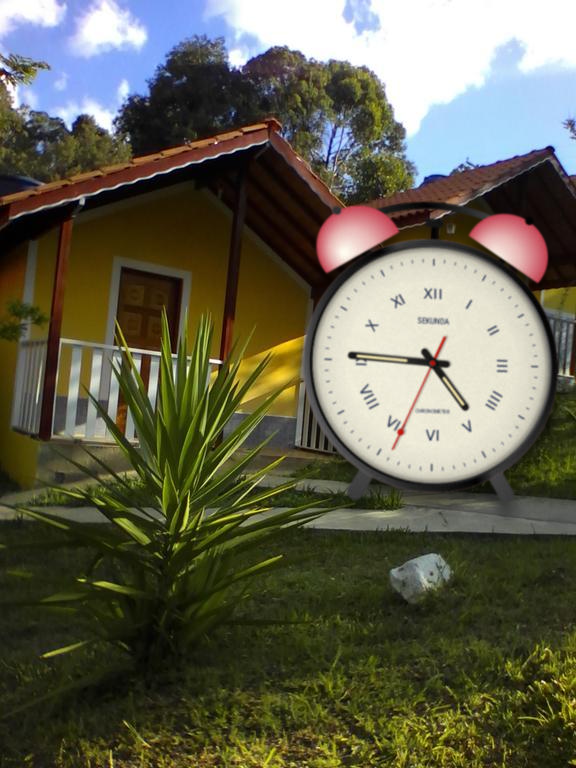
{"hour": 4, "minute": 45, "second": 34}
